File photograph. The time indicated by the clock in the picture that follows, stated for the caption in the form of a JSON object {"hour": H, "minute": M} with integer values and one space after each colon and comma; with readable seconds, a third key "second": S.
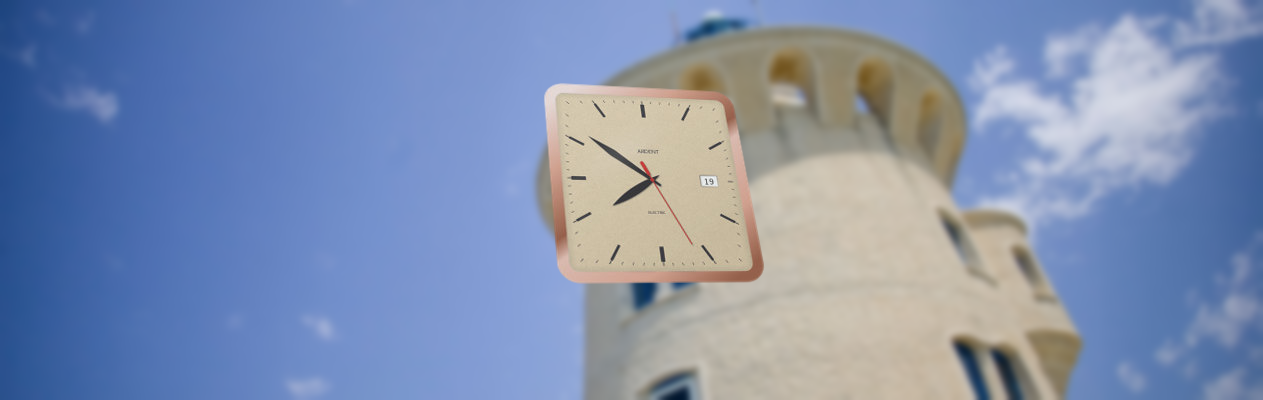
{"hour": 7, "minute": 51, "second": 26}
